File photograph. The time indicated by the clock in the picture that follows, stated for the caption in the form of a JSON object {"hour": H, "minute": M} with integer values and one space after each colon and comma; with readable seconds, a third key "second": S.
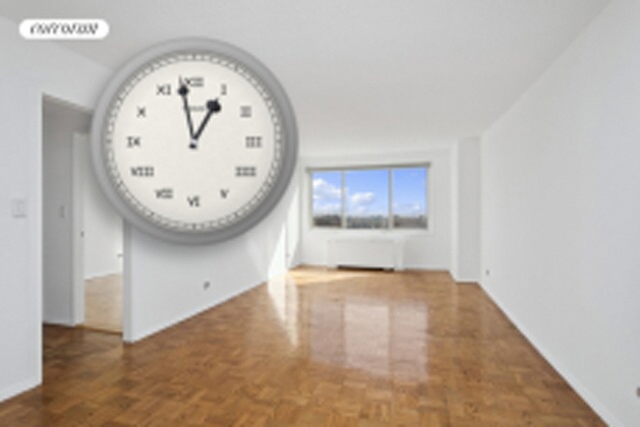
{"hour": 12, "minute": 58}
